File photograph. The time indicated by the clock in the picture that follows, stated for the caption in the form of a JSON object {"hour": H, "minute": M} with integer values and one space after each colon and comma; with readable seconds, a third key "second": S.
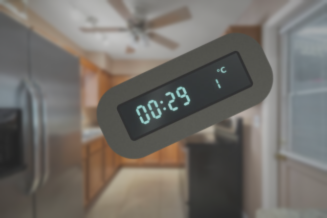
{"hour": 0, "minute": 29}
